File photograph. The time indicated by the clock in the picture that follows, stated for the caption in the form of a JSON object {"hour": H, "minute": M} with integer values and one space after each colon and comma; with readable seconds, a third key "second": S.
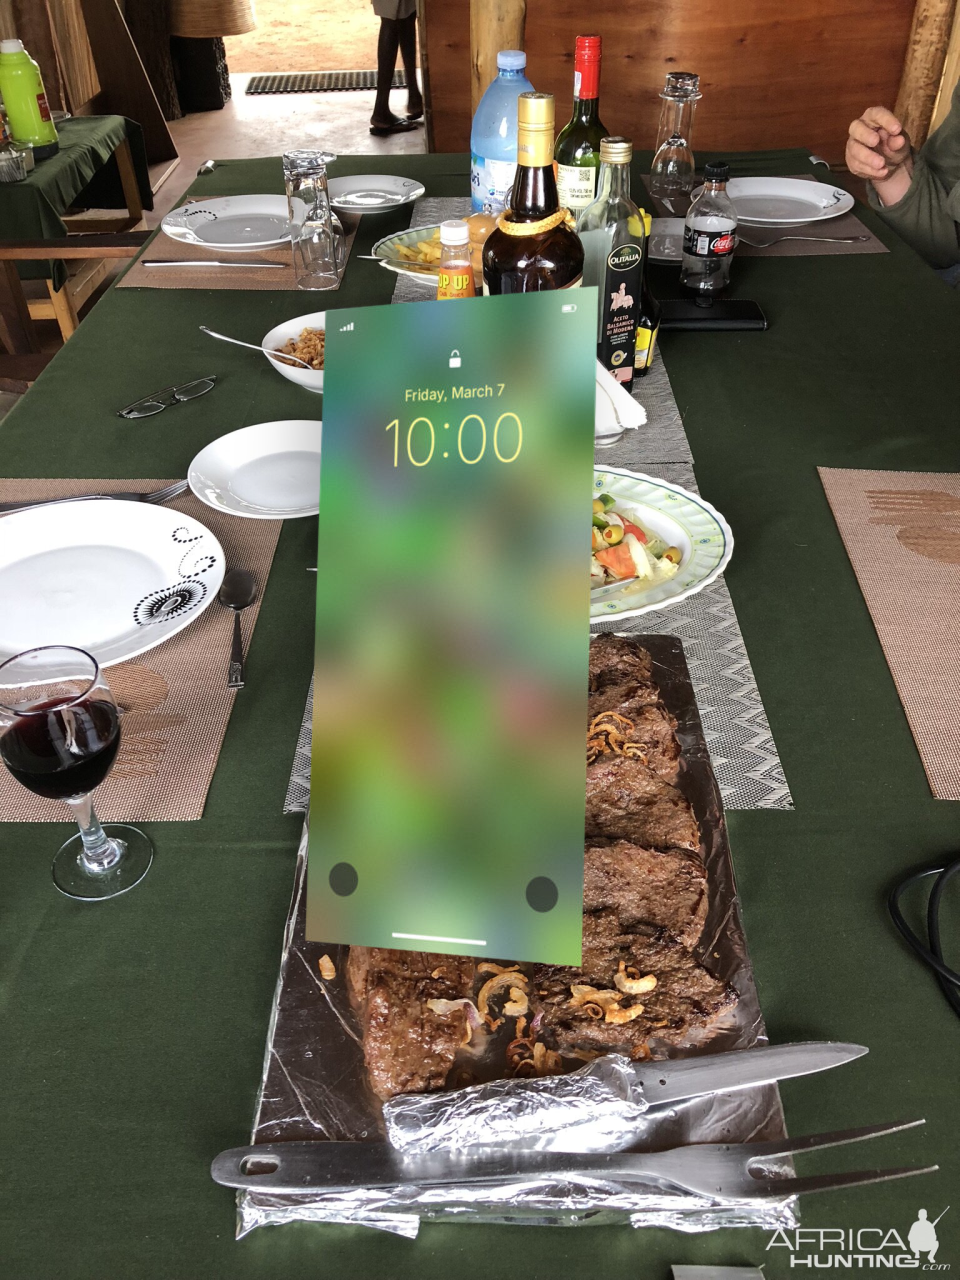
{"hour": 10, "minute": 0}
